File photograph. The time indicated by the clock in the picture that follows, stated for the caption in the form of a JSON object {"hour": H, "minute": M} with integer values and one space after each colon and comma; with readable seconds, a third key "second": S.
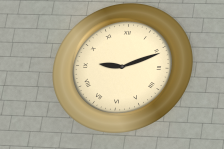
{"hour": 9, "minute": 11}
